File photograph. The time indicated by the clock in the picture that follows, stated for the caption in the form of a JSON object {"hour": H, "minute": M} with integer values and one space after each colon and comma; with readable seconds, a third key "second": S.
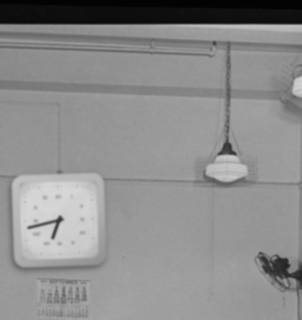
{"hour": 6, "minute": 43}
